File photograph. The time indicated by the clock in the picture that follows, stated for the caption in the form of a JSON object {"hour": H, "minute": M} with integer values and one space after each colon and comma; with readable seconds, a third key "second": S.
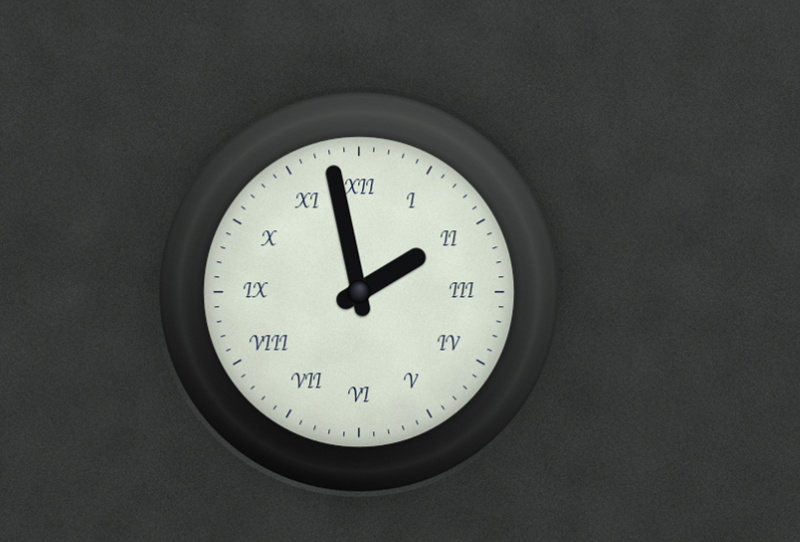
{"hour": 1, "minute": 58}
